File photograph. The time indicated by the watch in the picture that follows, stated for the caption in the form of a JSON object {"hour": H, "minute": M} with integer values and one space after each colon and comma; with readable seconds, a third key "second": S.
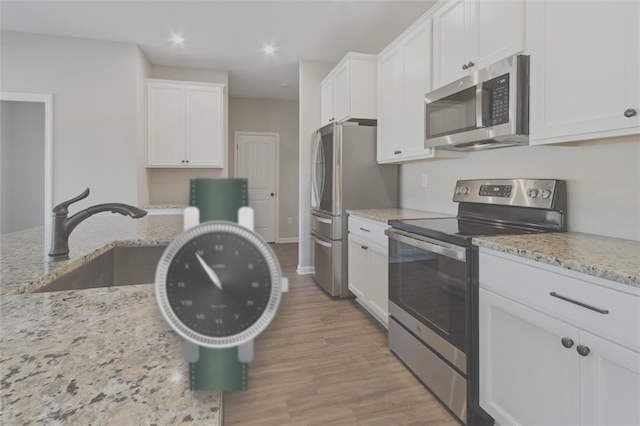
{"hour": 10, "minute": 54}
